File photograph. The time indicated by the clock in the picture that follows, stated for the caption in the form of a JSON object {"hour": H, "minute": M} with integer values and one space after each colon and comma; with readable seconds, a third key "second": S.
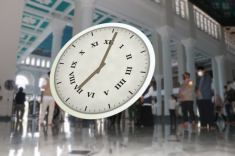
{"hour": 7, "minute": 1}
